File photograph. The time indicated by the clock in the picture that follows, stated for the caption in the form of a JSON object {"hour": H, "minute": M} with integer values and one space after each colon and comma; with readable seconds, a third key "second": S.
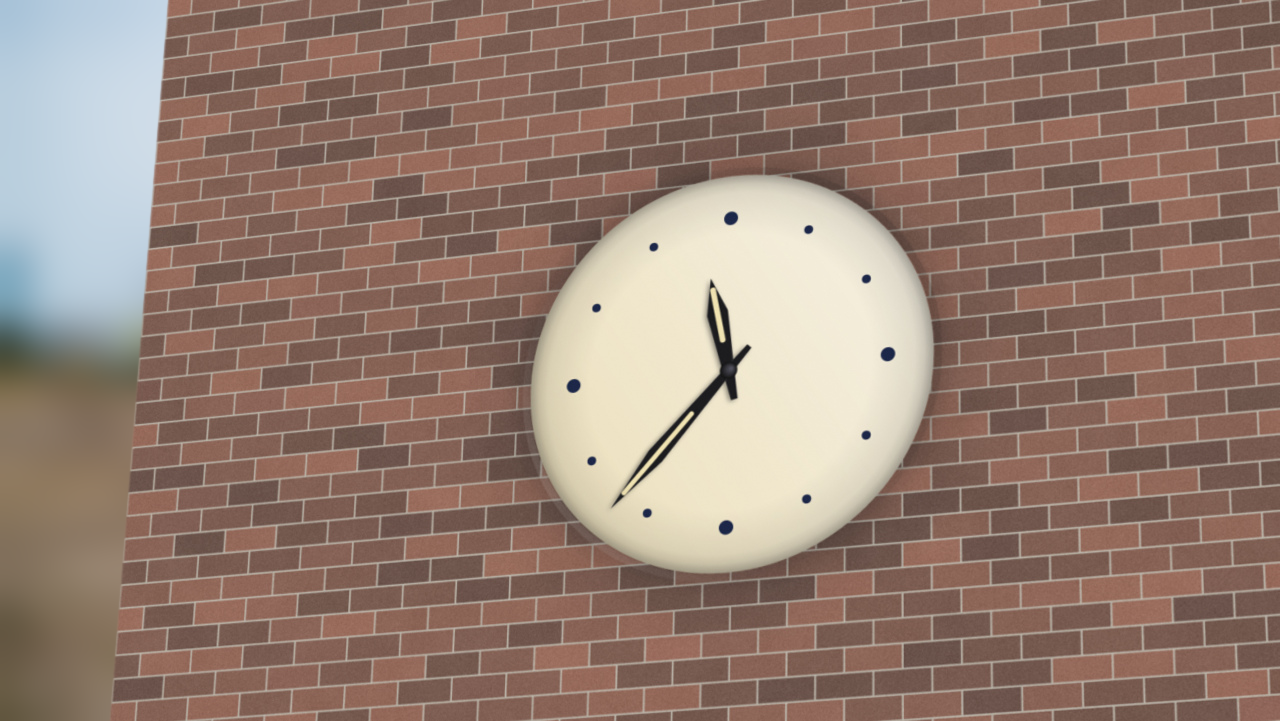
{"hour": 11, "minute": 37}
